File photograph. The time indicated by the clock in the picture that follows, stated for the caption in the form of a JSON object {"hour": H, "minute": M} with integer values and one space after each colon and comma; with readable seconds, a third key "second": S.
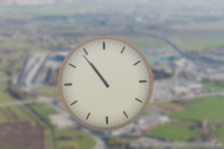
{"hour": 10, "minute": 54}
